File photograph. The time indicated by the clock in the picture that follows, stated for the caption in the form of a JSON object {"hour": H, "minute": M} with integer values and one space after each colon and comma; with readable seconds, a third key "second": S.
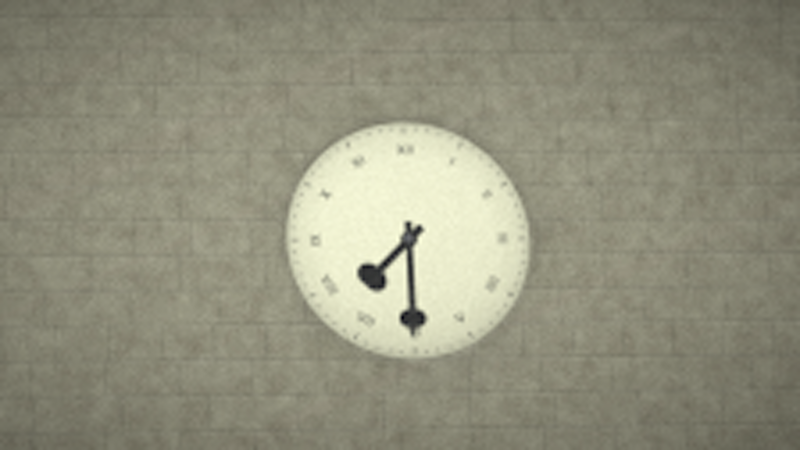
{"hour": 7, "minute": 30}
